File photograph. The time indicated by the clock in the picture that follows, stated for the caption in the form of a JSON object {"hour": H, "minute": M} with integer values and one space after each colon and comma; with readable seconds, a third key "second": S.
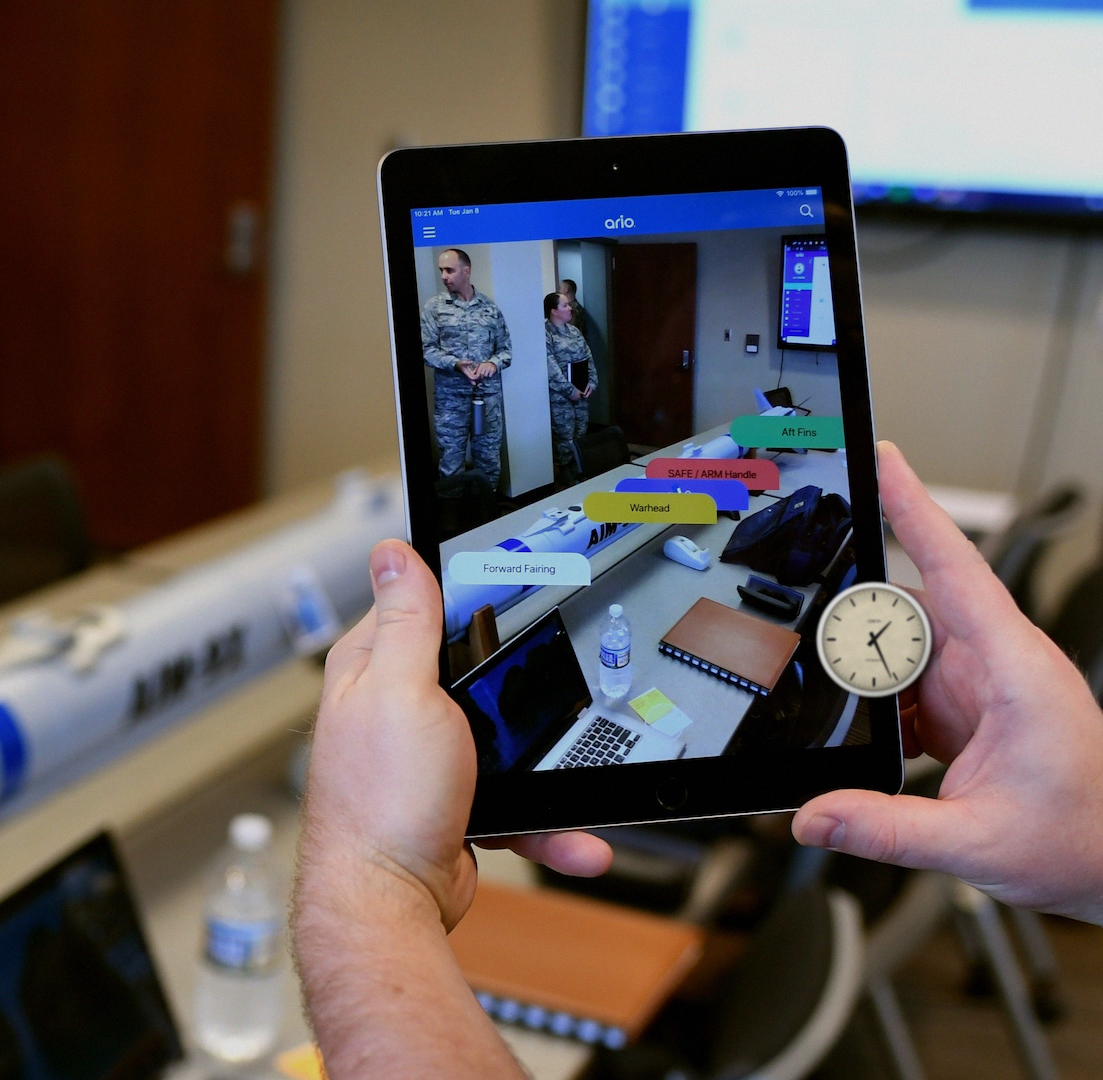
{"hour": 1, "minute": 26}
